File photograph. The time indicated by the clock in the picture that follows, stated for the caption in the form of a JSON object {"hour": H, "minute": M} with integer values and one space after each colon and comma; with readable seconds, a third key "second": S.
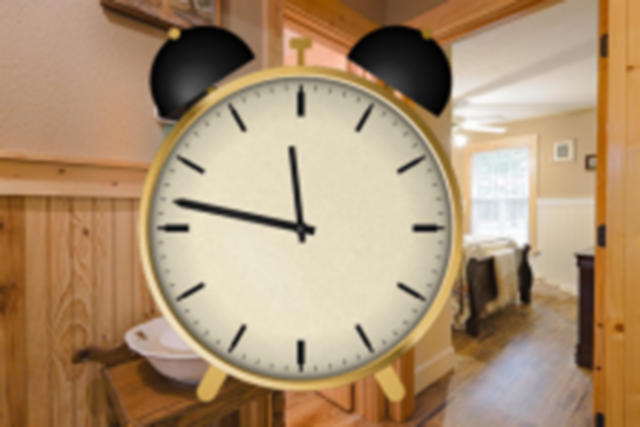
{"hour": 11, "minute": 47}
